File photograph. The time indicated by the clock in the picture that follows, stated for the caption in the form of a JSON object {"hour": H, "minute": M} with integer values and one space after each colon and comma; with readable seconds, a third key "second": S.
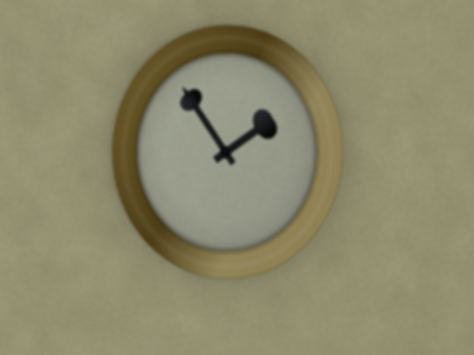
{"hour": 1, "minute": 54}
